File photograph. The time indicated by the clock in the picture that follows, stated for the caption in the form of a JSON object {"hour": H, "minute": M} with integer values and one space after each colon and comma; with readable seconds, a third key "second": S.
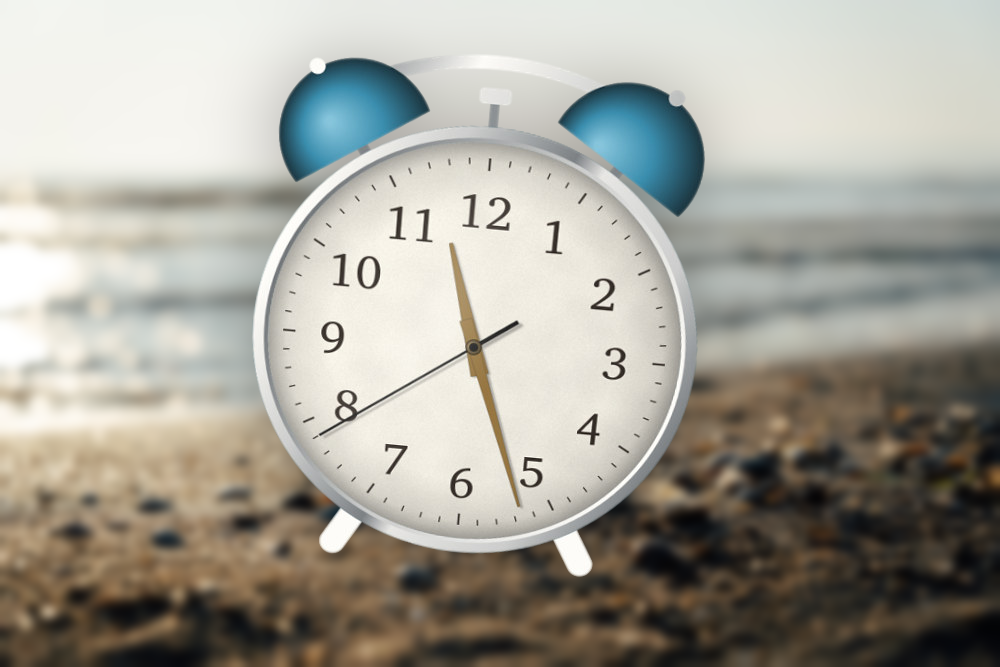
{"hour": 11, "minute": 26, "second": 39}
